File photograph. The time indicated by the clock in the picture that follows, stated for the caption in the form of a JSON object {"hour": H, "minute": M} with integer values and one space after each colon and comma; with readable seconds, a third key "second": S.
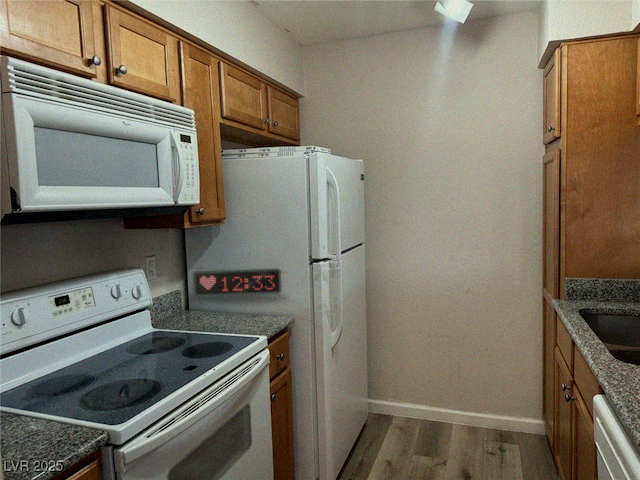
{"hour": 12, "minute": 33}
